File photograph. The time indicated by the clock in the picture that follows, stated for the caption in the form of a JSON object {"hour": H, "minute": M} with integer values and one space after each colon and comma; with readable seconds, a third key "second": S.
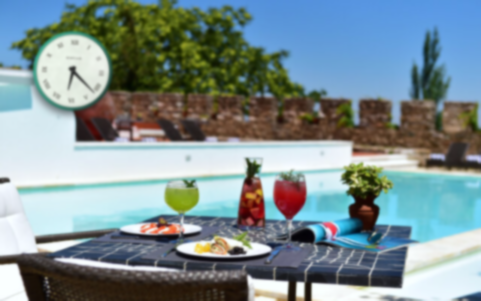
{"hour": 6, "minute": 22}
